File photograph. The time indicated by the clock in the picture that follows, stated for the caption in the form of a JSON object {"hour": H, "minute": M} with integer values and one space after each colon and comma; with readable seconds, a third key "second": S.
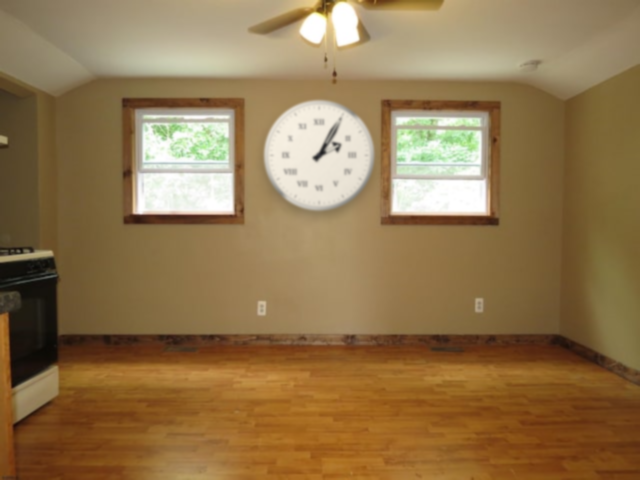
{"hour": 2, "minute": 5}
